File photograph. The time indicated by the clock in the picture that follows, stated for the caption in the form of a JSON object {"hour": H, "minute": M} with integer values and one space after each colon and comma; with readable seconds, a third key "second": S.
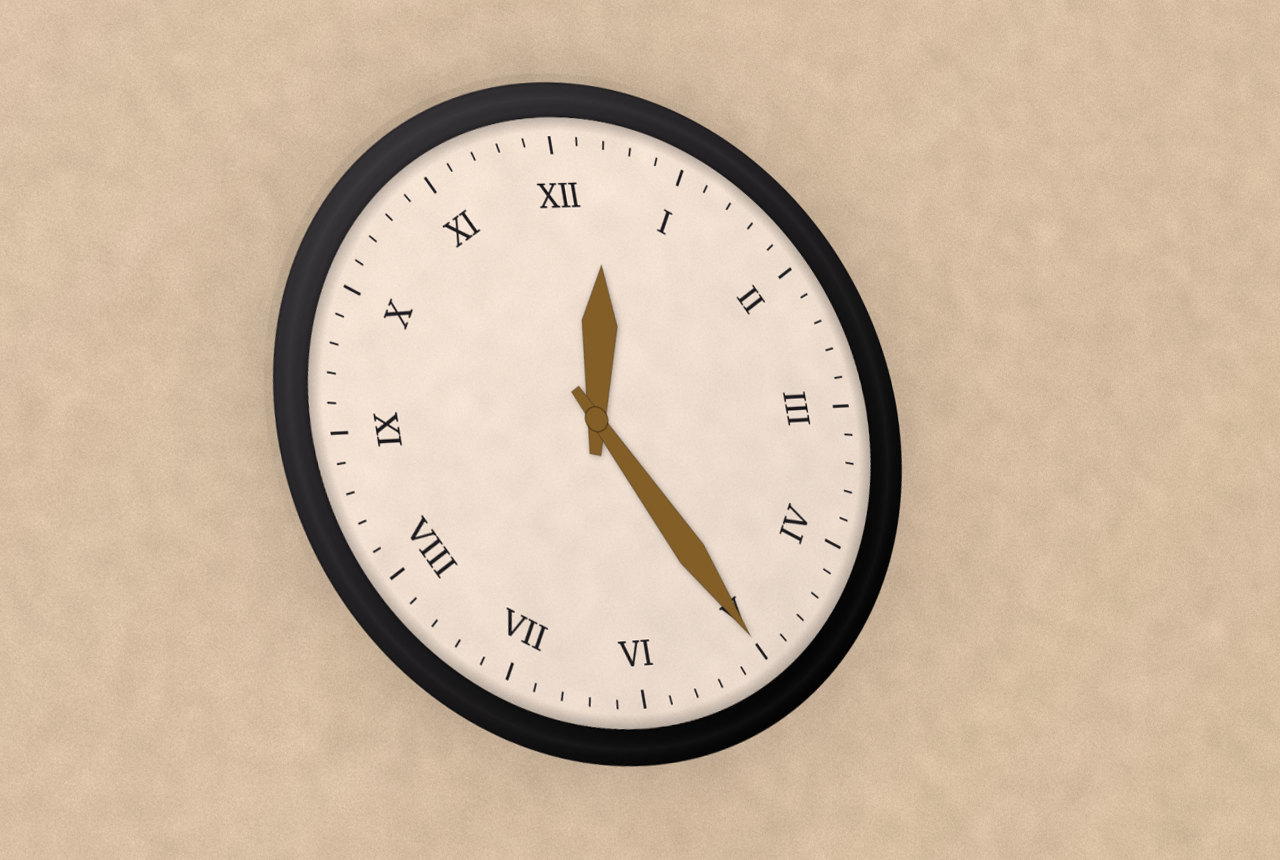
{"hour": 12, "minute": 25}
